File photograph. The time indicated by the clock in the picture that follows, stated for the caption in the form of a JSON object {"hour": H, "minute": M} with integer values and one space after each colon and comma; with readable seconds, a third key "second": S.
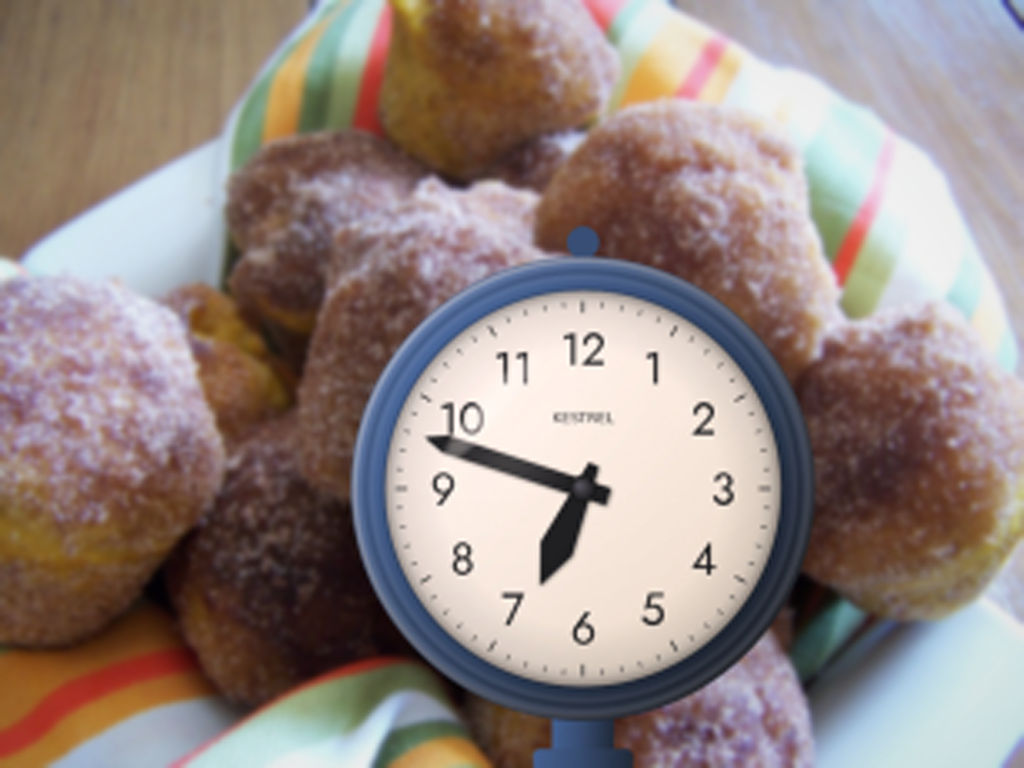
{"hour": 6, "minute": 48}
